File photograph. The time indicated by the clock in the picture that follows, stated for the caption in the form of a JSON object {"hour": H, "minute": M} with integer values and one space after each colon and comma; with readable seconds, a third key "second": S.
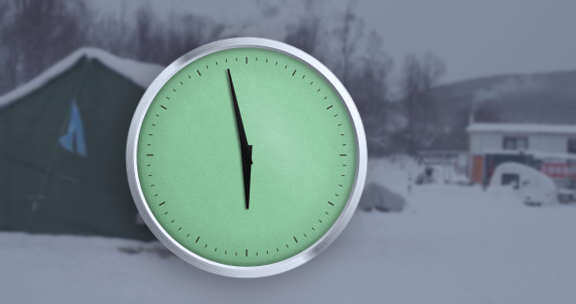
{"hour": 5, "minute": 58}
